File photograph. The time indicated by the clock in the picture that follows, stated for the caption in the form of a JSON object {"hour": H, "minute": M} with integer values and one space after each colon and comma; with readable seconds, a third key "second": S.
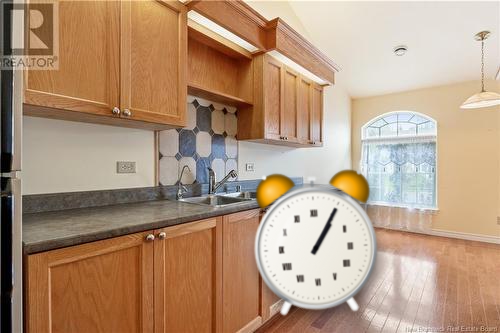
{"hour": 1, "minute": 5}
